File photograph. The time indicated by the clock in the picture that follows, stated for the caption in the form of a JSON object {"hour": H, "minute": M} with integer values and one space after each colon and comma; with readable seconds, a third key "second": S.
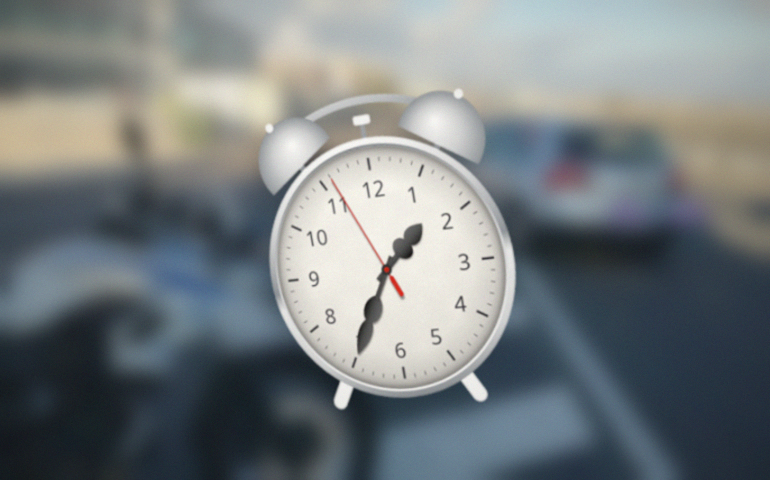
{"hour": 1, "minute": 34, "second": 56}
